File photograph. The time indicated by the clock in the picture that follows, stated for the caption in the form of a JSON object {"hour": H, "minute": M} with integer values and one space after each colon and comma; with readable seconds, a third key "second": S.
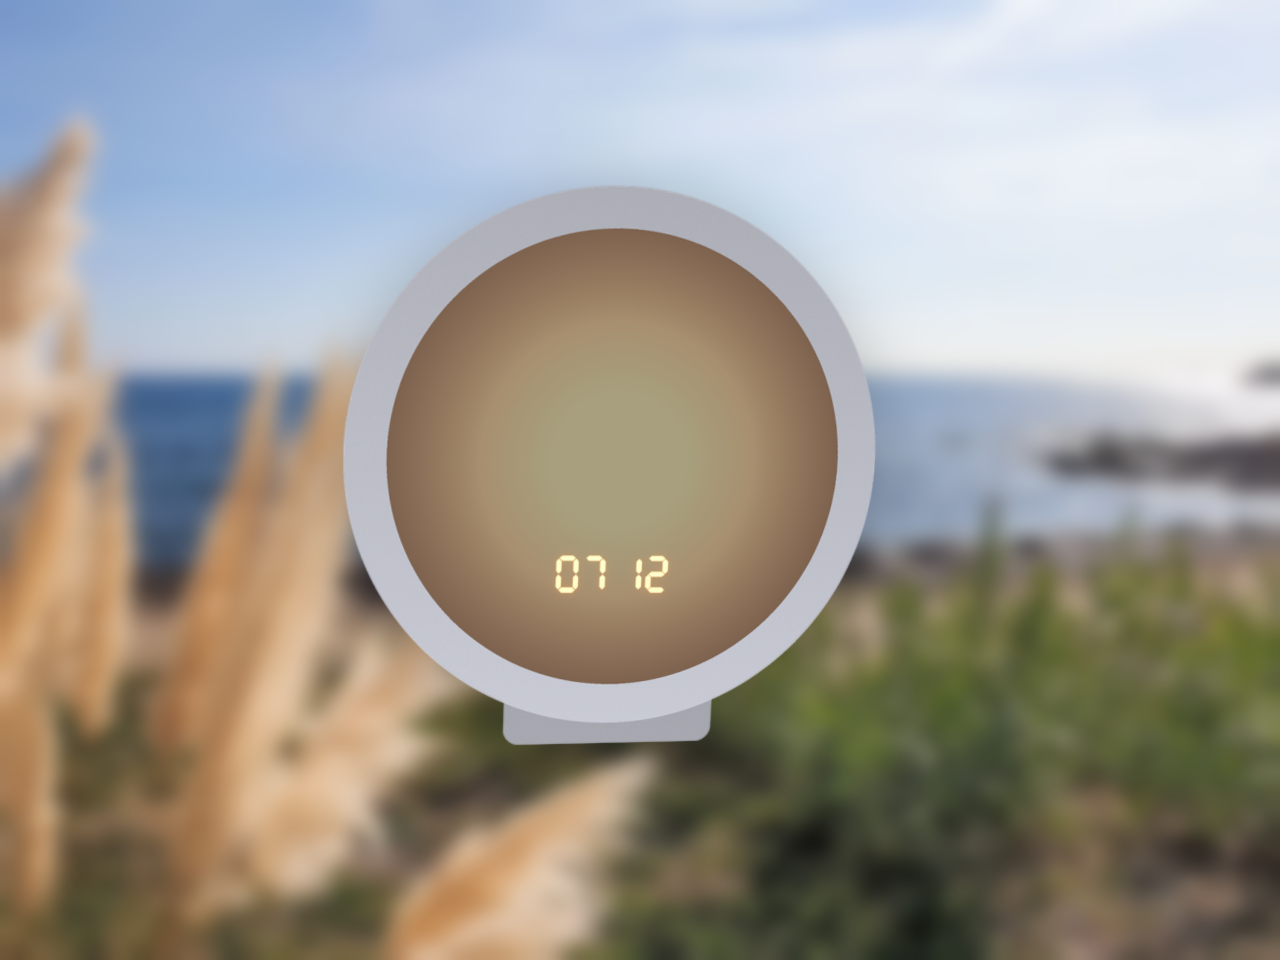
{"hour": 7, "minute": 12}
